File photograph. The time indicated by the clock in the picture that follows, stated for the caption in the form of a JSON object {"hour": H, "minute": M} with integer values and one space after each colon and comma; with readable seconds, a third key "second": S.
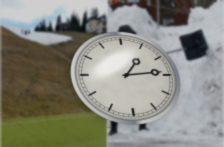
{"hour": 1, "minute": 14}
